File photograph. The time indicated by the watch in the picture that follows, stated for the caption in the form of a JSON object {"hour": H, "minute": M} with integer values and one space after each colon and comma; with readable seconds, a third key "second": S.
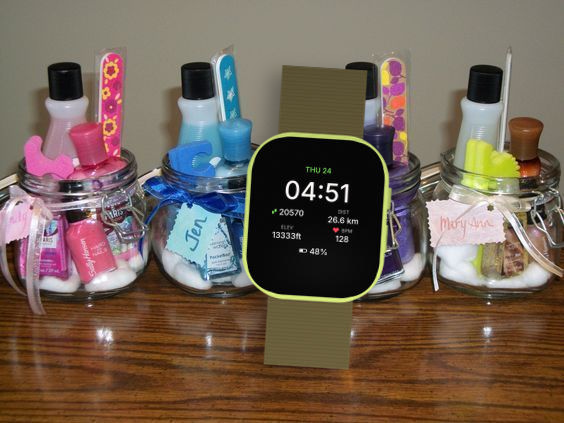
{"hour": 4, "minute": 51}
